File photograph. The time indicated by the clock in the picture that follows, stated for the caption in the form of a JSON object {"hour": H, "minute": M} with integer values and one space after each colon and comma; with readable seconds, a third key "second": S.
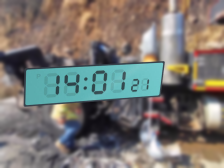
{"hour": 14, "minute": 1, "second": 21}
